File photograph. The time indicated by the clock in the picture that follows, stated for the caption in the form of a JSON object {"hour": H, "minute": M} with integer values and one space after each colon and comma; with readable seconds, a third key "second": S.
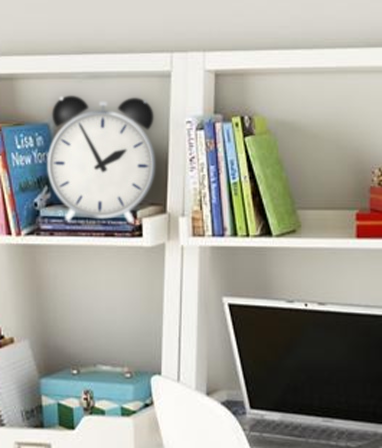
{"hour": 1, "minute": 55}
